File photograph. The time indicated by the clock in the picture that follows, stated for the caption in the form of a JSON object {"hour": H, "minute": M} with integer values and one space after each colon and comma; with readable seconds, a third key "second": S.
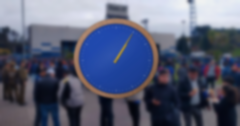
{"hour": 1, "minute": 5}
